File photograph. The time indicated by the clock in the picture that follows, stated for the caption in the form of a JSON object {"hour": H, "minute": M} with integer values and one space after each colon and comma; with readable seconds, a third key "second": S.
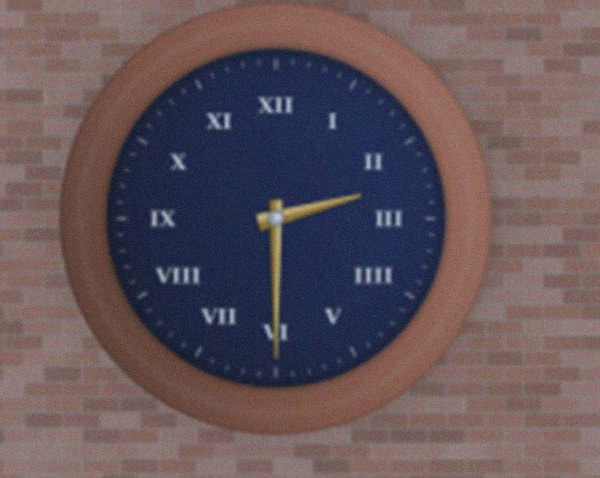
{"hour": 2, "minute": 30}
